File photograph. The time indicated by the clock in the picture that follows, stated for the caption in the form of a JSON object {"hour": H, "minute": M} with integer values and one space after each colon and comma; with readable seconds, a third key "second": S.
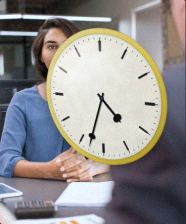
{"hour": 4, "minute": 33}
